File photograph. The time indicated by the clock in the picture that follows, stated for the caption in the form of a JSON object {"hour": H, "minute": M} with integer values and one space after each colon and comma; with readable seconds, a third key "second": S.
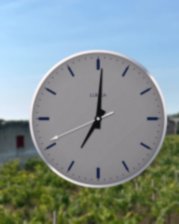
{"hour": 7, "minute": 0, "second": 41}
